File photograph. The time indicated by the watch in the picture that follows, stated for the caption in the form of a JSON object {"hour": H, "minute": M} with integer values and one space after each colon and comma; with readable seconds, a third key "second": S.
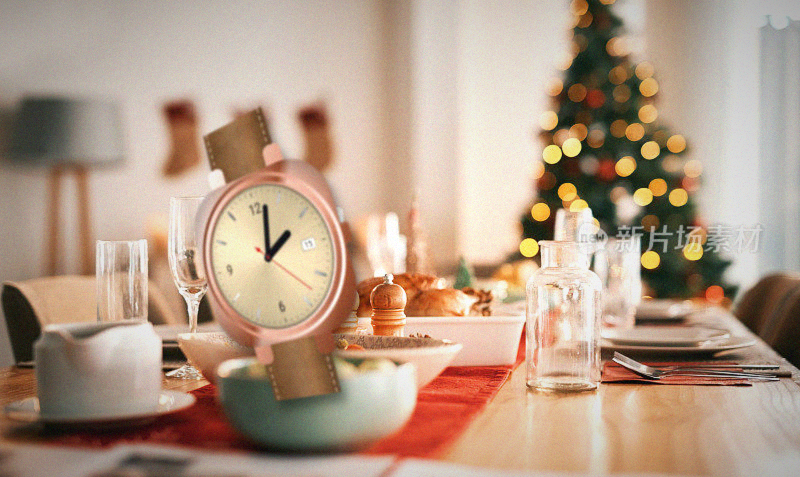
{"hour": 2, "minute": 2, "second": 23}
